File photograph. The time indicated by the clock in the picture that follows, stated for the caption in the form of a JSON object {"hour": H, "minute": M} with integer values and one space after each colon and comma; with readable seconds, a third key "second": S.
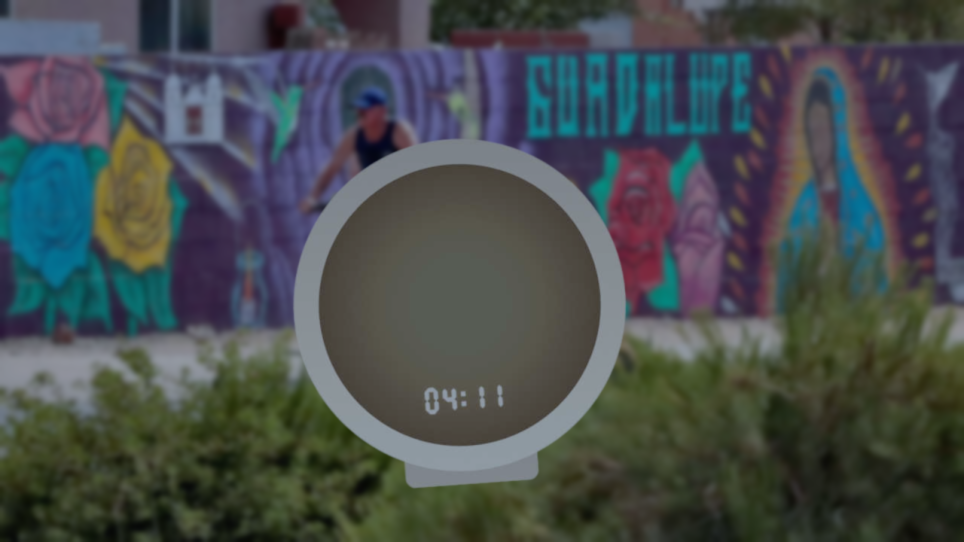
{"hour": 4, "minute": 11}
